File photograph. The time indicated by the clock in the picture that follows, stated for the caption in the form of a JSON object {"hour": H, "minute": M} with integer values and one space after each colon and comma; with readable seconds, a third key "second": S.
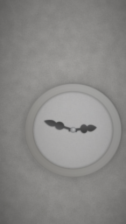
{"hour": 2, "minute": 48}
